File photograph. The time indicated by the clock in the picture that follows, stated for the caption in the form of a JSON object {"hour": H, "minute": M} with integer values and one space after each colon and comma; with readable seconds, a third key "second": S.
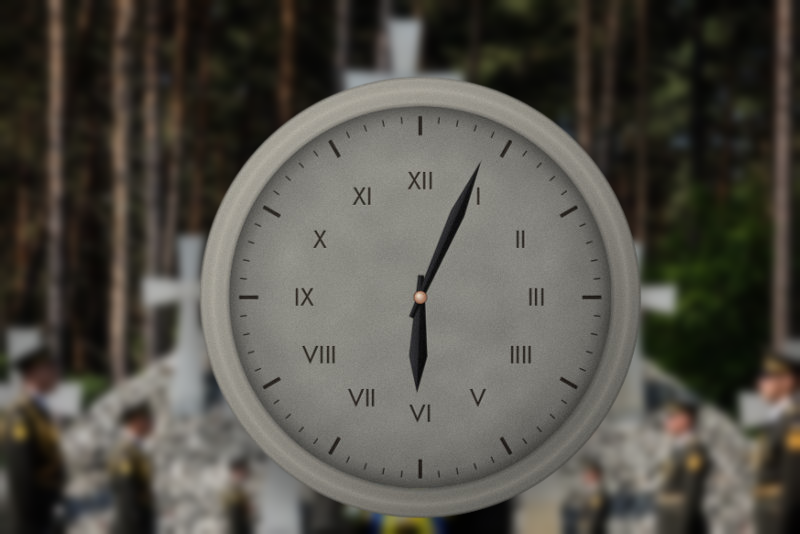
{"hour": 6, "minute": 4}
